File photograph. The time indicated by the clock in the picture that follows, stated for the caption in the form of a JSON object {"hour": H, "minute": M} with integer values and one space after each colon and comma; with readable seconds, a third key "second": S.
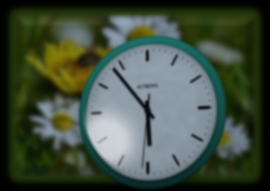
{"hour": 5, "minute": 53, "second": 31}
